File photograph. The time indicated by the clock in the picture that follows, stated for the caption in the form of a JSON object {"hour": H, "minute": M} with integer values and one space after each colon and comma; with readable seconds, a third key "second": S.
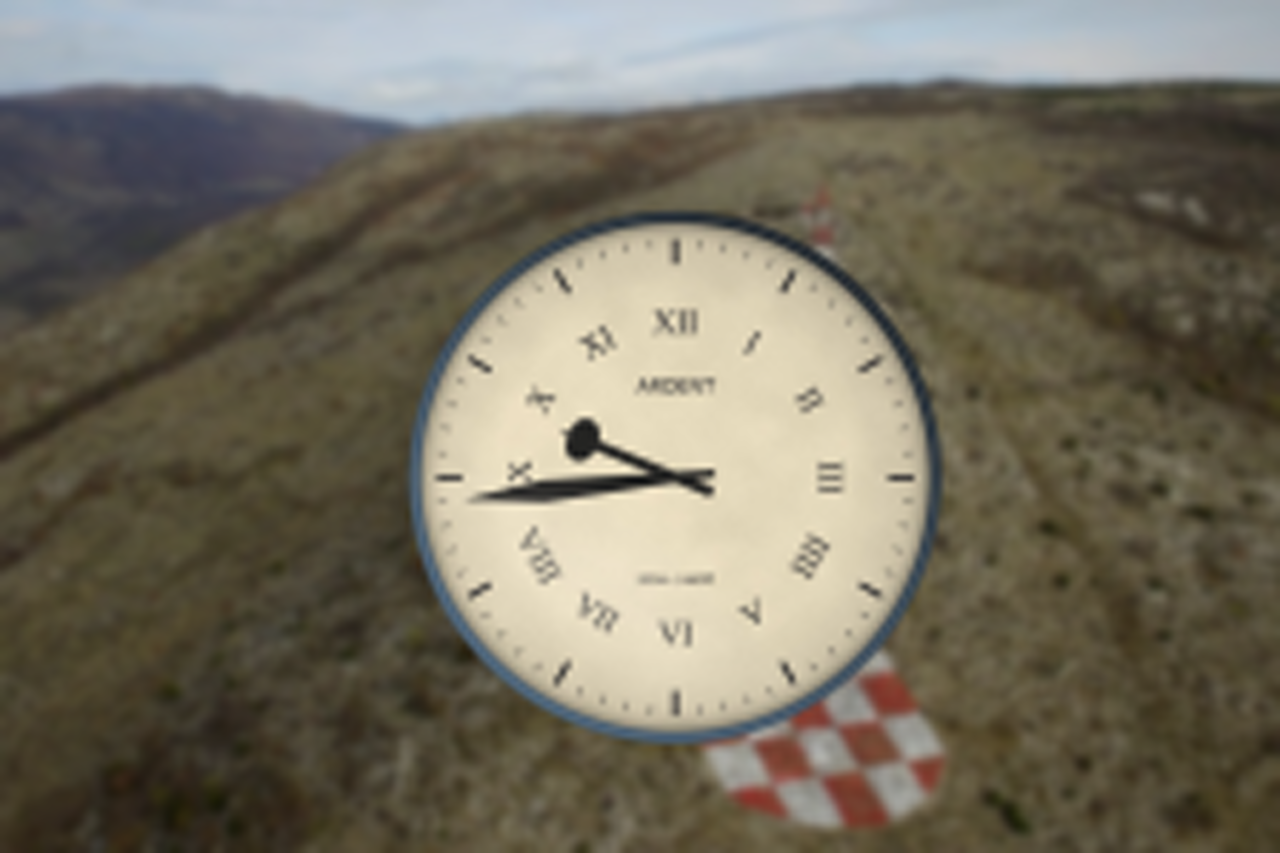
{"hour": 9, "minute": 44}
